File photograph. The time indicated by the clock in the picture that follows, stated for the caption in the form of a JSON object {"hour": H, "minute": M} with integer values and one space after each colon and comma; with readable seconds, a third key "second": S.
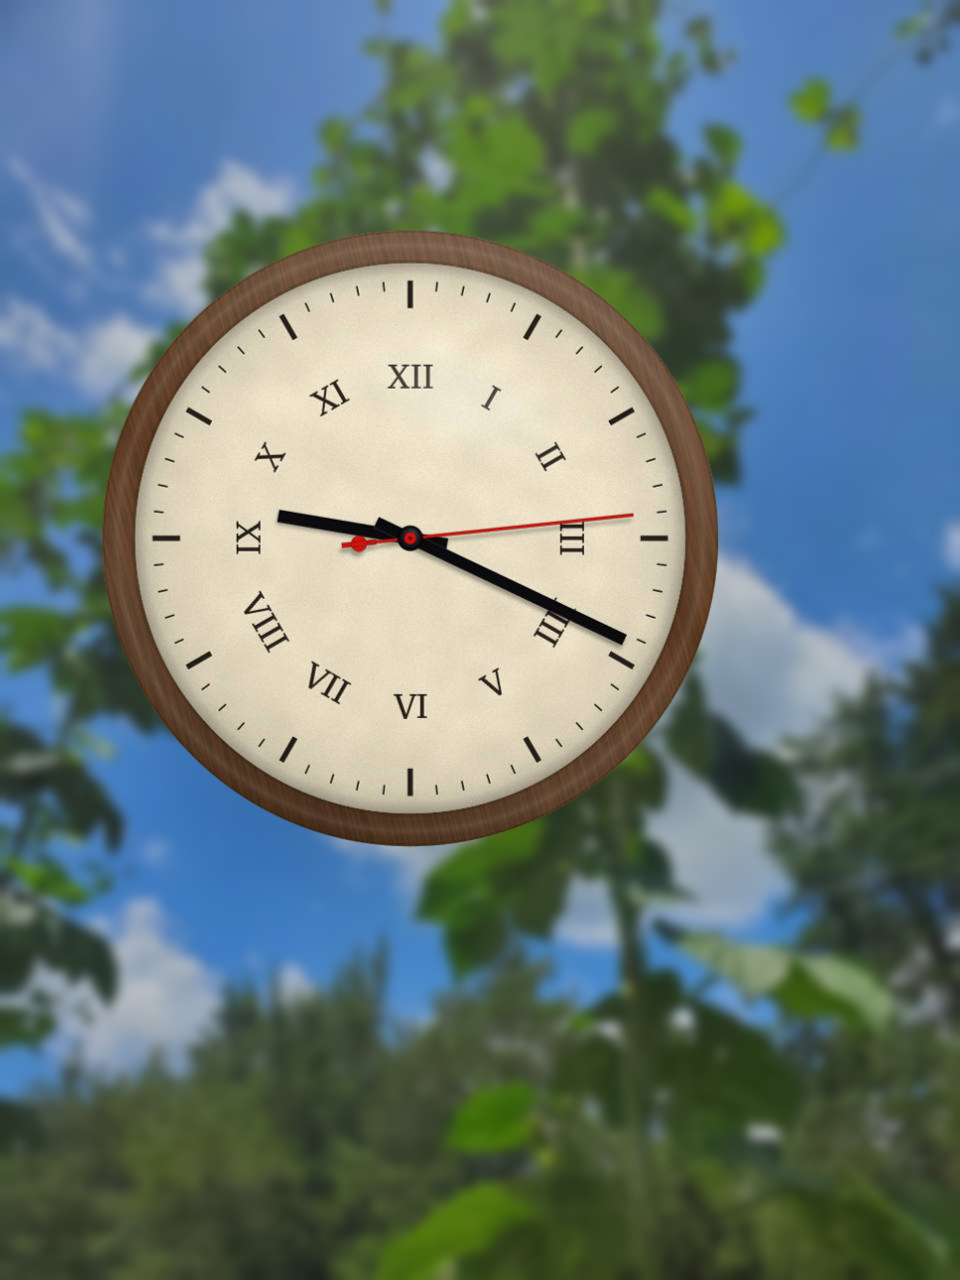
{"hour": 9, "minute": 19, "second": 14}
